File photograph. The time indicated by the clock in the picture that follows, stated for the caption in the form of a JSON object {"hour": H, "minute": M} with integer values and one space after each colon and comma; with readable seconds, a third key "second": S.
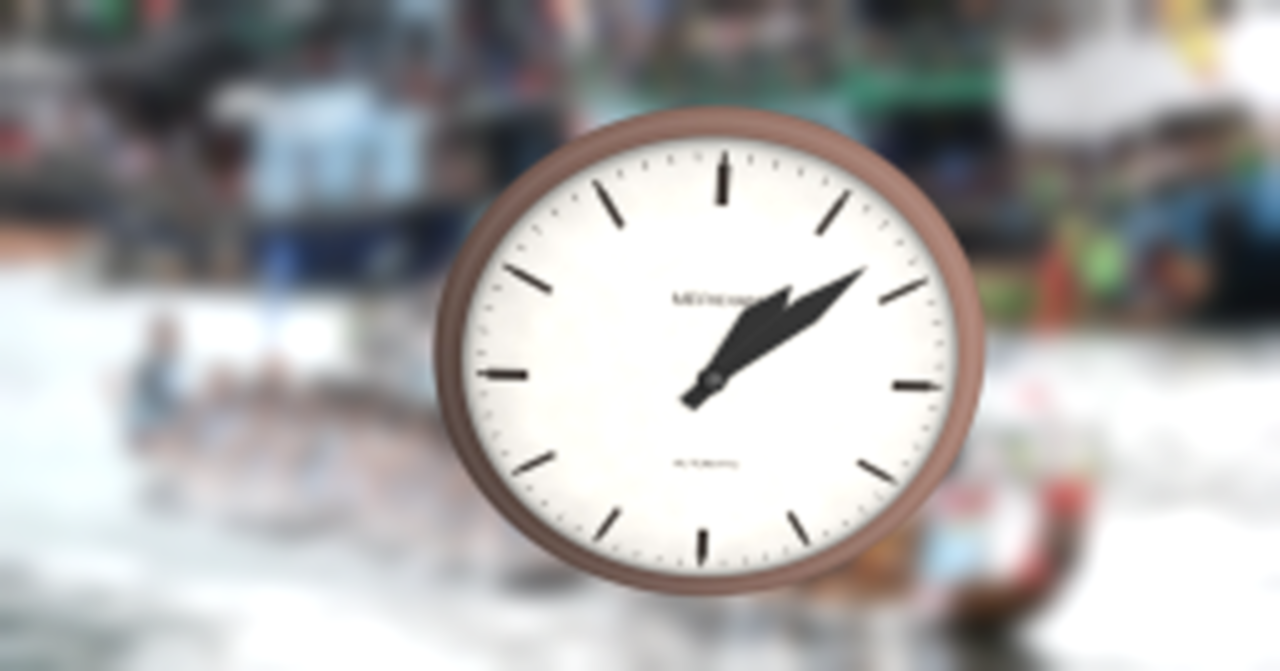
{"hour": 1, "minute": 8}
